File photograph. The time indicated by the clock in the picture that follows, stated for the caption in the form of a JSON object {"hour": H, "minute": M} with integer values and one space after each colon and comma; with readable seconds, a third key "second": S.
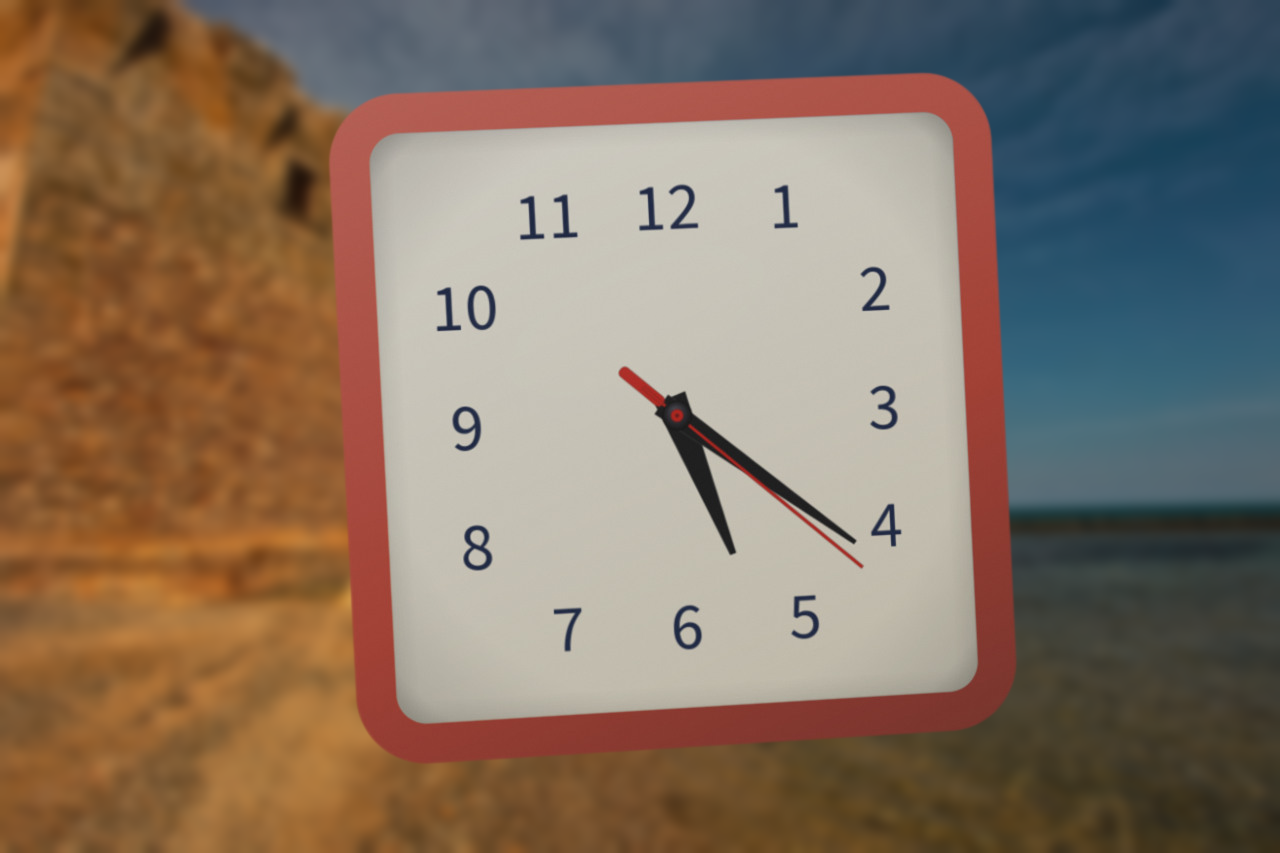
{"hour": 5, "minute": 21, "second": 22}
